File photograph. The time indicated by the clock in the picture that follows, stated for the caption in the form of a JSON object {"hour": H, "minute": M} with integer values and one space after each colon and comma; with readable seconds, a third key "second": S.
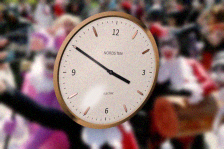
{"hour": 3, "minute": 50}
